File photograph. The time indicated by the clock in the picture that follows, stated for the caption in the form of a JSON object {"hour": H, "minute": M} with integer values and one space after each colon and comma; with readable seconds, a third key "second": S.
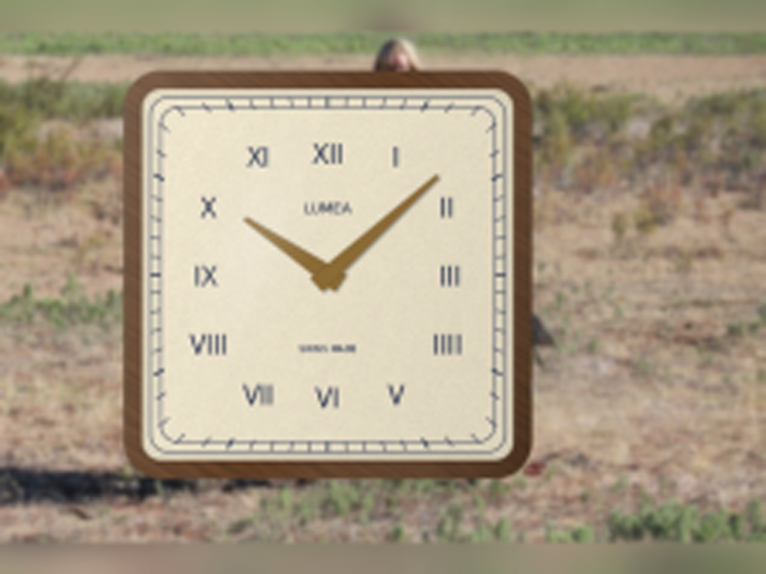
{"hour": 10, "minute": 8}
